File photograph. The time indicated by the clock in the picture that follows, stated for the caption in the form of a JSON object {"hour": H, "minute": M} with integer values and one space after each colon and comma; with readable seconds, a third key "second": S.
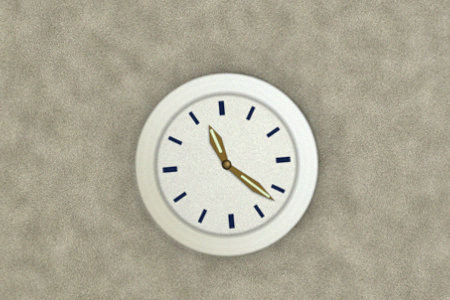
{"hour": 11, "minute": 22}
